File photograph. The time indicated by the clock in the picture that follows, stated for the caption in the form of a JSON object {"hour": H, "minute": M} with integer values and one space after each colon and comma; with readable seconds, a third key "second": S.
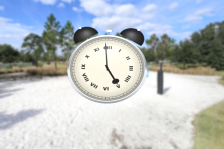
{"hour": 4, "minute": 59}
